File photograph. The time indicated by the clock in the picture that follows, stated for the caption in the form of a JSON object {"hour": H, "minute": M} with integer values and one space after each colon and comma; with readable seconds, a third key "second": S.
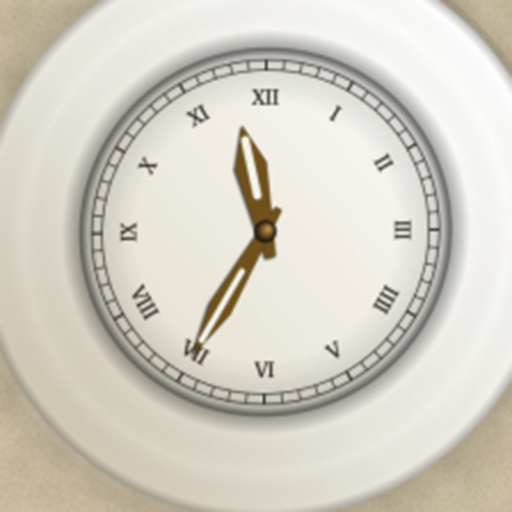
{"hour": 11, "minute": 35}
